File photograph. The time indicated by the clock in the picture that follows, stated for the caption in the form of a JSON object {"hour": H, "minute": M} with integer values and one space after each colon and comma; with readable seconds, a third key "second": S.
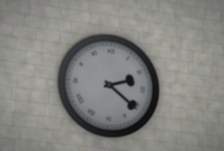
{"hour": 2, "minute": 21}
